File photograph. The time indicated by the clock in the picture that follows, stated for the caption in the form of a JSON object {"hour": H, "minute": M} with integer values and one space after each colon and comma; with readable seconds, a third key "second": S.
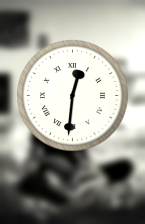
{"hour": 12, "minute": 31}
